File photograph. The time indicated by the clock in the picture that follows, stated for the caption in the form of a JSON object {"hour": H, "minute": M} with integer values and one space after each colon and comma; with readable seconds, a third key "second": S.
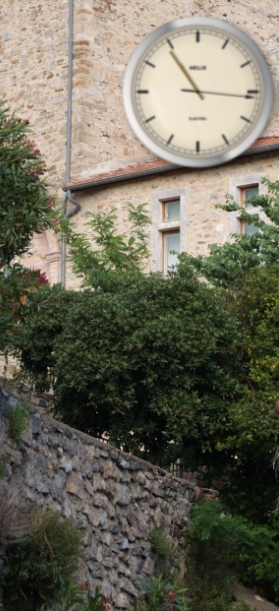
{"hour": 10, "minute": 54, "second": 16}
